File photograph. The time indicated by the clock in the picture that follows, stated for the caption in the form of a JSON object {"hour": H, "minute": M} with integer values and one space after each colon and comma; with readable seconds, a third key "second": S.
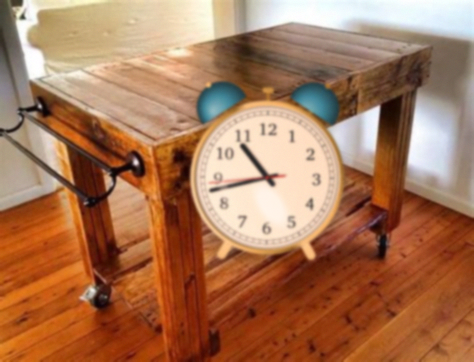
{"hour": 10, "minute": 42, "second": 44}
